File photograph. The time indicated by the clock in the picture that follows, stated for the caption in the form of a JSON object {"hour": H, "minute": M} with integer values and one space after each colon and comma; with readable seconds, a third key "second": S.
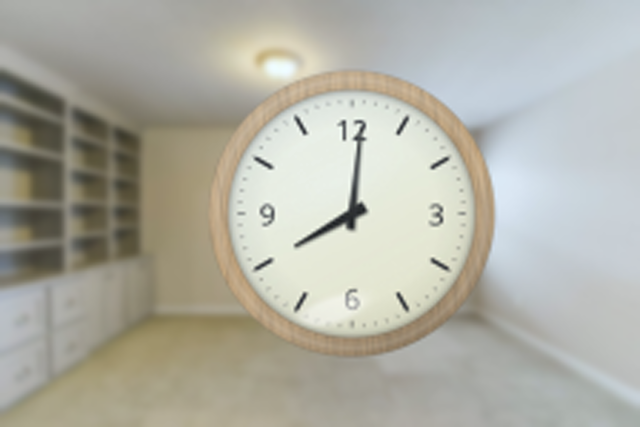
{"hour": 8, "minute": 1}
